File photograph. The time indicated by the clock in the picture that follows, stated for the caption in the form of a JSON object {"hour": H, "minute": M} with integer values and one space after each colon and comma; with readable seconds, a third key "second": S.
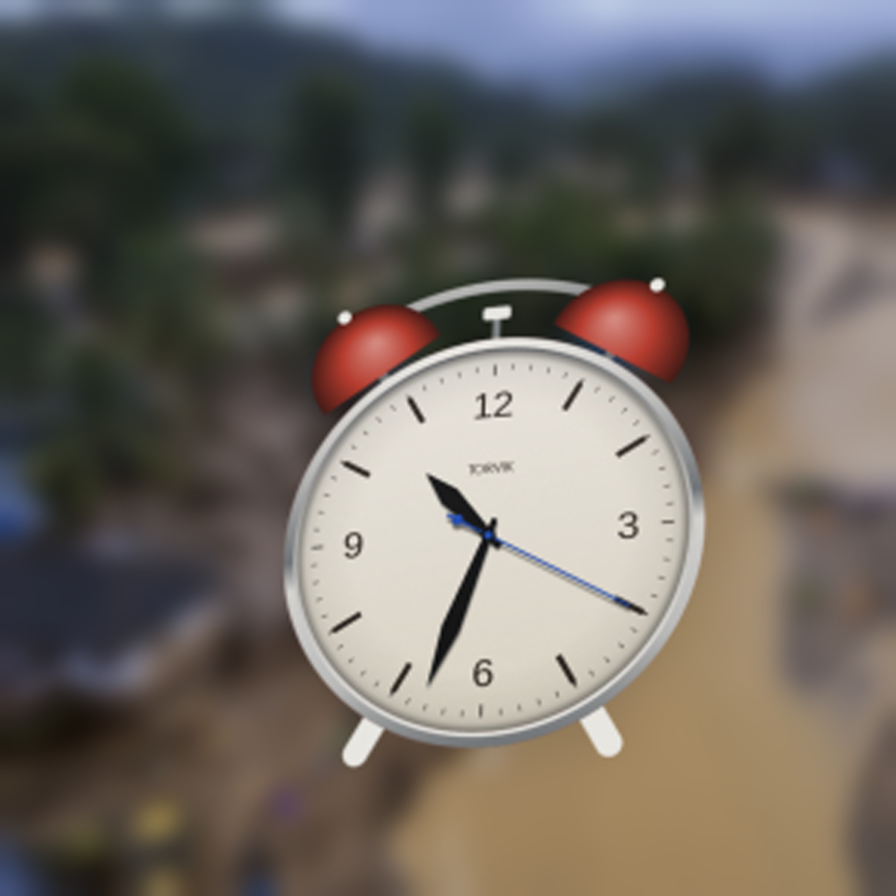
{"hour": 10, "minute": 33, "second": 20}
